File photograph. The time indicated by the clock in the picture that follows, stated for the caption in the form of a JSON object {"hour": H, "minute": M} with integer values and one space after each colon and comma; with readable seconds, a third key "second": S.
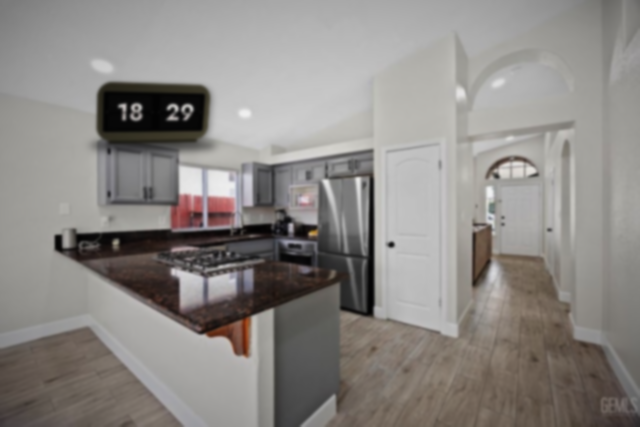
{"hour": 18, "minute": 29}
